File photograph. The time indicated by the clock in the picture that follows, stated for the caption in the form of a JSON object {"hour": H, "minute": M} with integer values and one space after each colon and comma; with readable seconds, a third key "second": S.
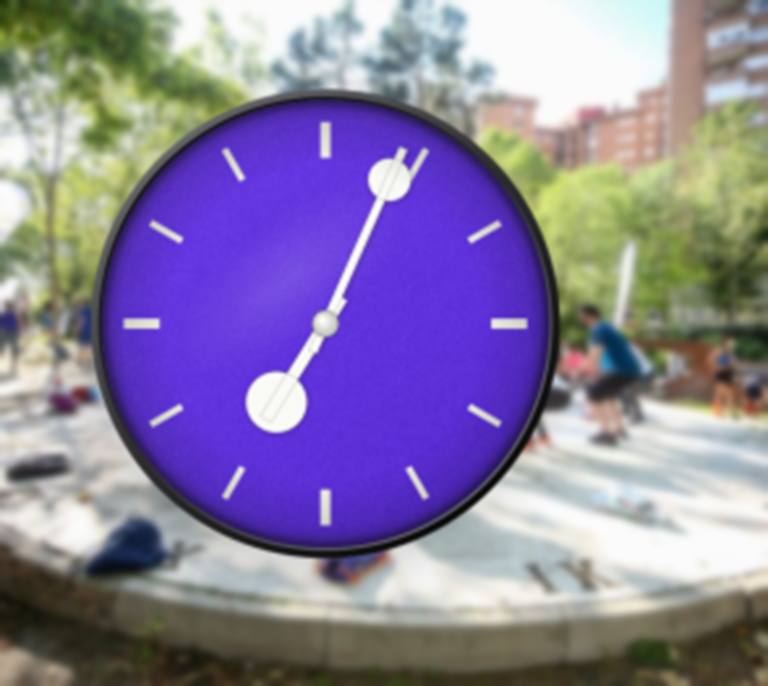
{"hour": 7, "minute": 4}
